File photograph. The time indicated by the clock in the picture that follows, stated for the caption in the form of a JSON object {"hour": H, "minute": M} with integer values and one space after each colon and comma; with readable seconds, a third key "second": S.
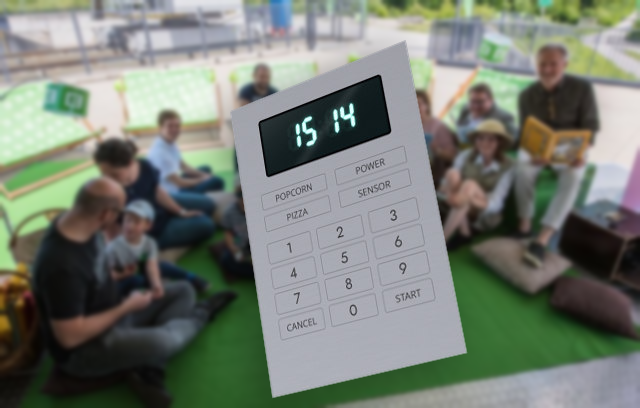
{"hour": 15, "minute": 14}
